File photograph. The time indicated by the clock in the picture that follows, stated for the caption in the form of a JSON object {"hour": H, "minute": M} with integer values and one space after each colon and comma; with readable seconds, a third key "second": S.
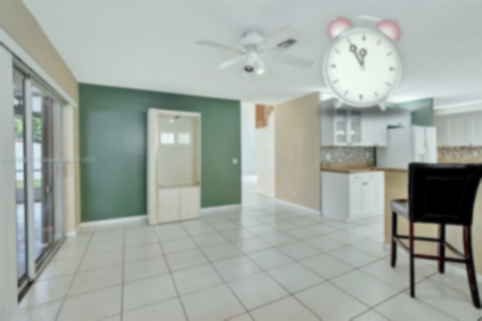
{"hour": 11, "minute": 55}
